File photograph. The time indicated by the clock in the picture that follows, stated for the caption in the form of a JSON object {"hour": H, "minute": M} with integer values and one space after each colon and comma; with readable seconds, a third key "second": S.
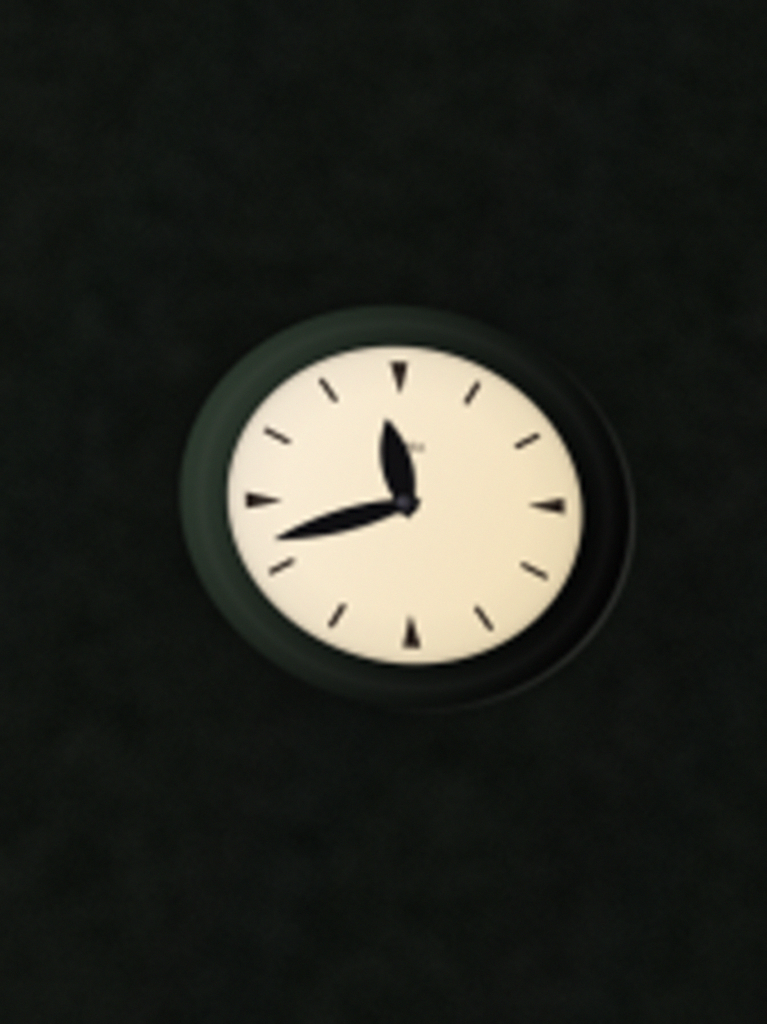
{"hour": 11, "minute": 42}
